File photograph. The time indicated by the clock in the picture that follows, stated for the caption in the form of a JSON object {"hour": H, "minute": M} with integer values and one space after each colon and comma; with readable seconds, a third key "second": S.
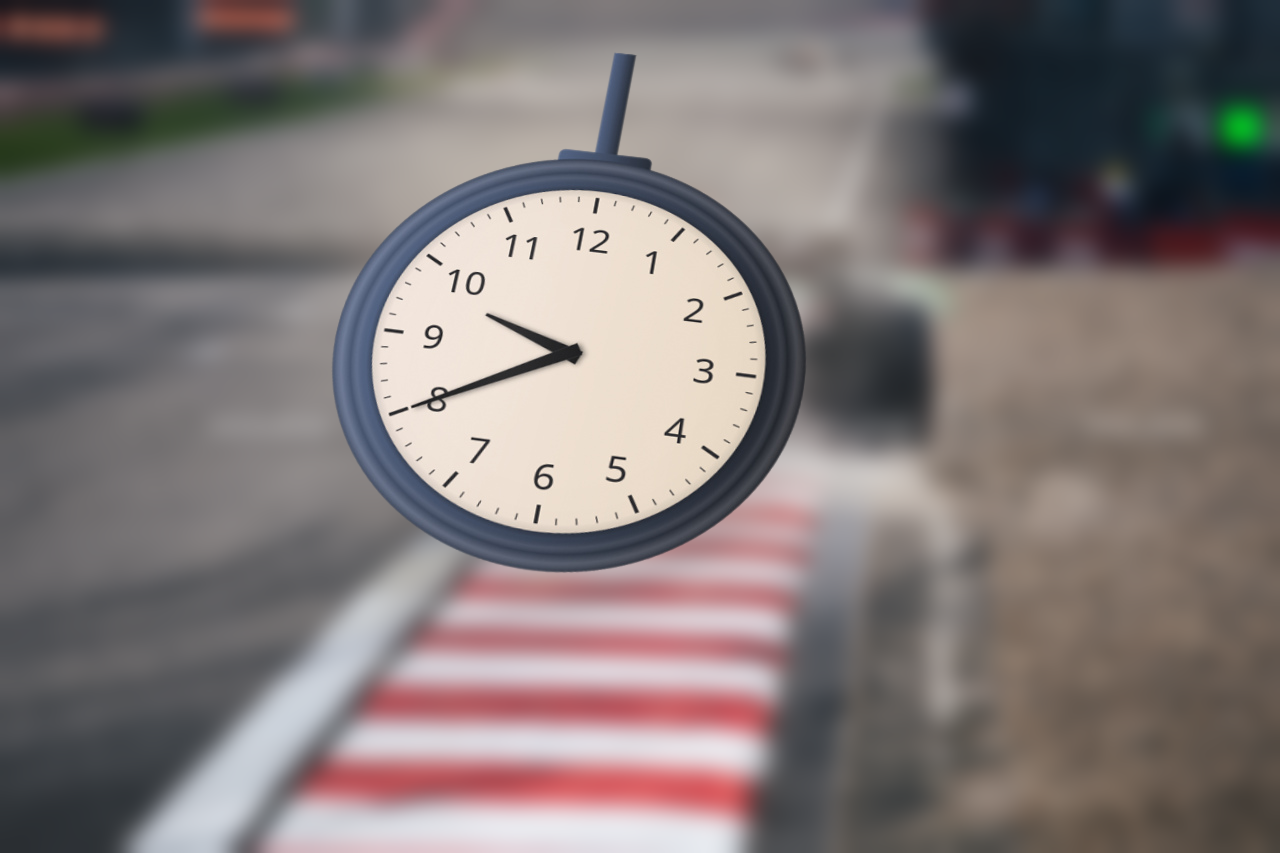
{"hour": 9, "minute": 40}
